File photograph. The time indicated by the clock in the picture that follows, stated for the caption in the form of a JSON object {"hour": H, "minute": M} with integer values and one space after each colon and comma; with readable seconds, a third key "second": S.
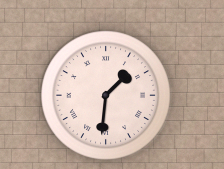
{"hour": 1, "minute": 31}
